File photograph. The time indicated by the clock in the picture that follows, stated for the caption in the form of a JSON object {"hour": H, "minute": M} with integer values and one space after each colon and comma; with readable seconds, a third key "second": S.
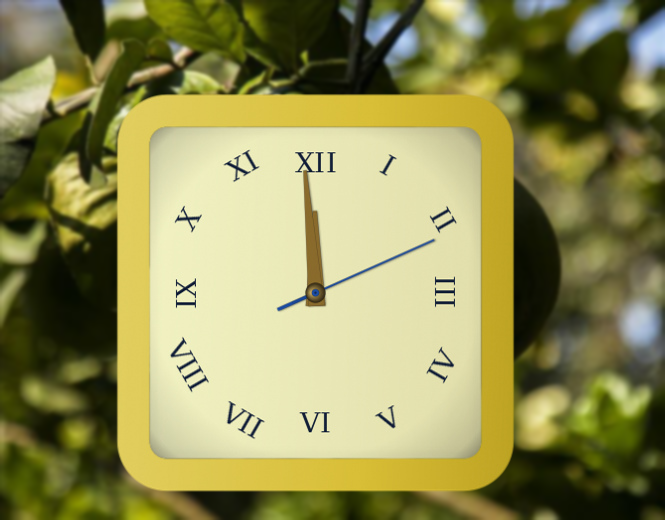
{"hour": 11, "minute": 59, "second": 11}
